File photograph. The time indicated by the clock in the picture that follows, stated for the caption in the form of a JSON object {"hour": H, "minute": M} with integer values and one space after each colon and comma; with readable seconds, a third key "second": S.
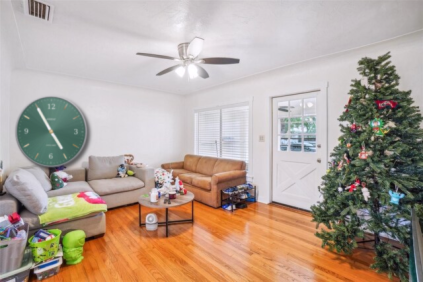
{"hour": 4, "minute": 55}
